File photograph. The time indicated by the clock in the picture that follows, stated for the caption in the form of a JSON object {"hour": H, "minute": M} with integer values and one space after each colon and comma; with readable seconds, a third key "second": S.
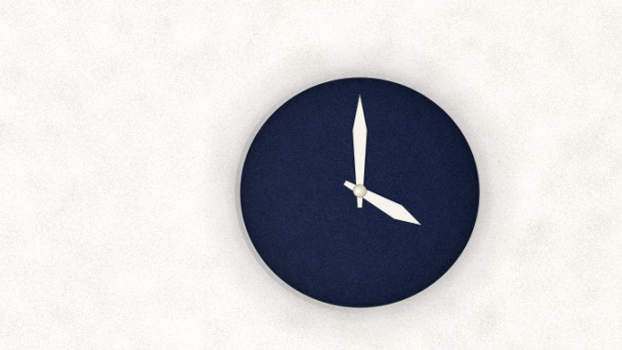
{"hour": 4, "minute": 0}
